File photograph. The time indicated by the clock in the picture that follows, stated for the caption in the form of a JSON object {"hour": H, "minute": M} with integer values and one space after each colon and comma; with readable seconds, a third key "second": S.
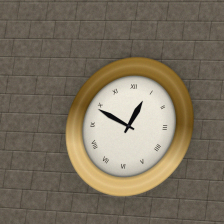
{"hour": 12, "minute": 49}
